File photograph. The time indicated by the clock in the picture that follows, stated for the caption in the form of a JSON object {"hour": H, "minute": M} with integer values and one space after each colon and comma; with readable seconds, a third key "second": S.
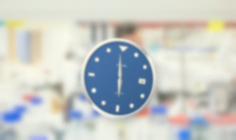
{"hour": 5, "minute": 59}
